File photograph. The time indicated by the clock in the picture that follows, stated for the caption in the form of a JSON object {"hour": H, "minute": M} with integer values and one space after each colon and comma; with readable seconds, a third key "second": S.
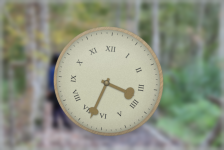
{"hour": 3, "minute": 33}
